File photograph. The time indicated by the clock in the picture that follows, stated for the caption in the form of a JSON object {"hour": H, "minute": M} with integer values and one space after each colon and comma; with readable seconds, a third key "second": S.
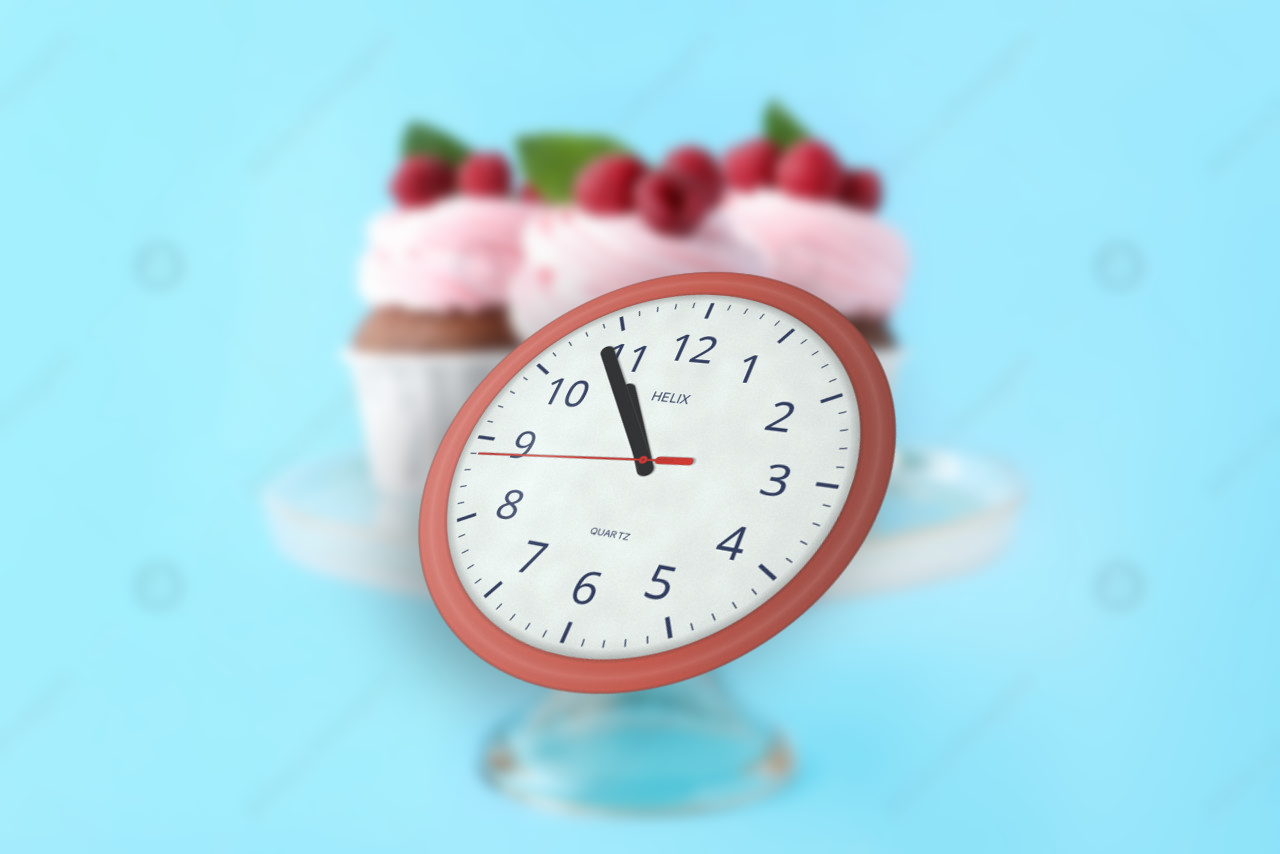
{"hour": 10, "minute": 53, "second": 44}
